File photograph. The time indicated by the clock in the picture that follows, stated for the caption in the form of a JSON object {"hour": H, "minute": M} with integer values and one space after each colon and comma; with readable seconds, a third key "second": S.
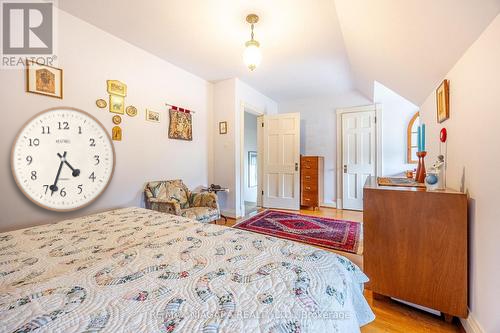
{"hour": 4, "minute": 33}
